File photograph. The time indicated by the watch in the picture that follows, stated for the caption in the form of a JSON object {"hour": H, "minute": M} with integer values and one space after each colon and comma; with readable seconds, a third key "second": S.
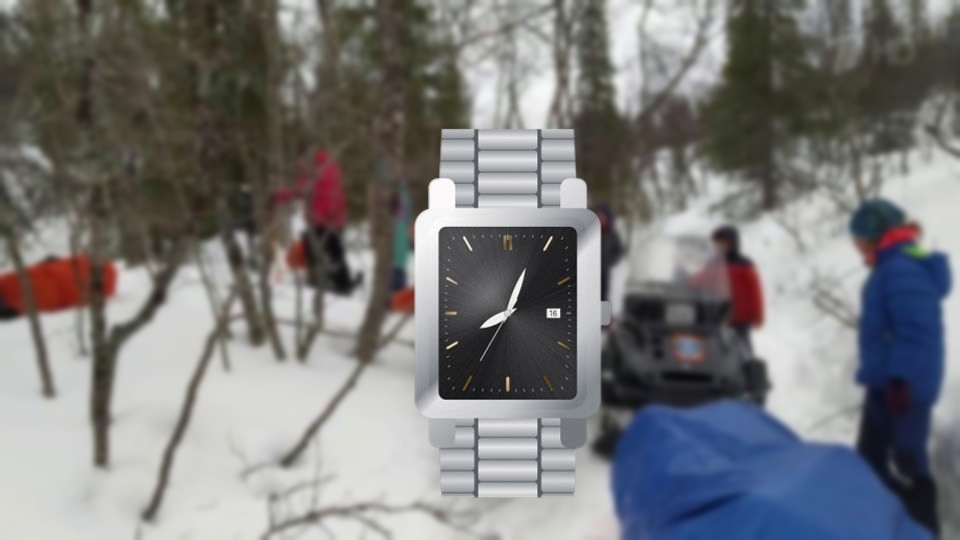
{"hour": 8, "minute": 3, "second": 35}
